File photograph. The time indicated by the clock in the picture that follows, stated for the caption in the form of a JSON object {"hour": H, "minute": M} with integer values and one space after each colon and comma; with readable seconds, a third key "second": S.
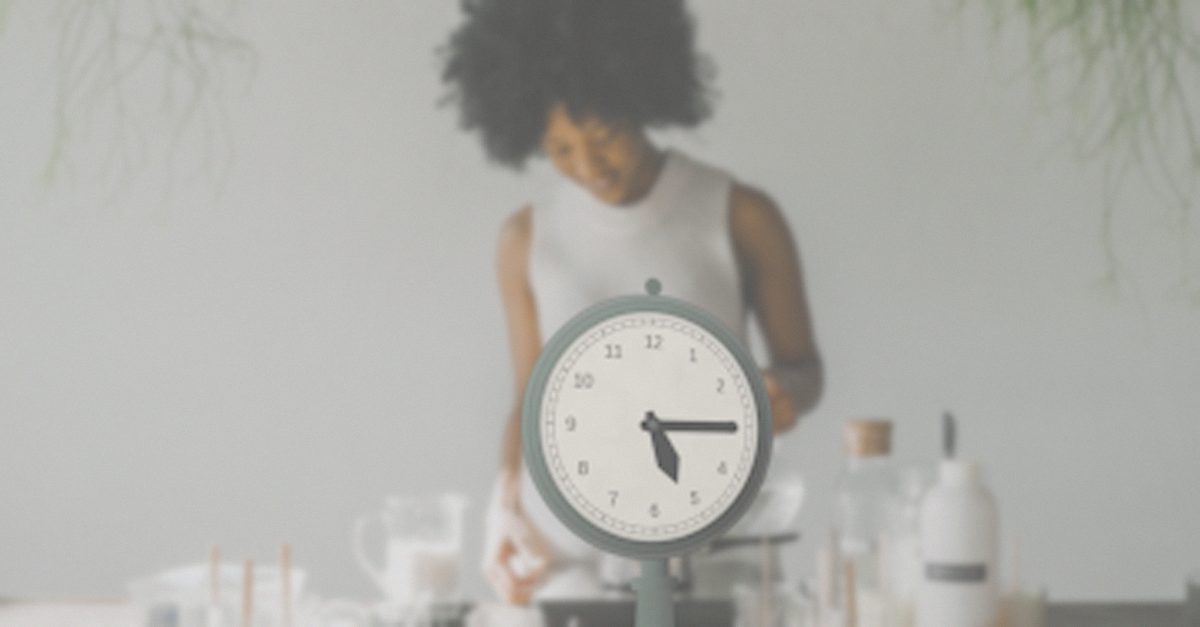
{"hour": 5, "minute": 15}
